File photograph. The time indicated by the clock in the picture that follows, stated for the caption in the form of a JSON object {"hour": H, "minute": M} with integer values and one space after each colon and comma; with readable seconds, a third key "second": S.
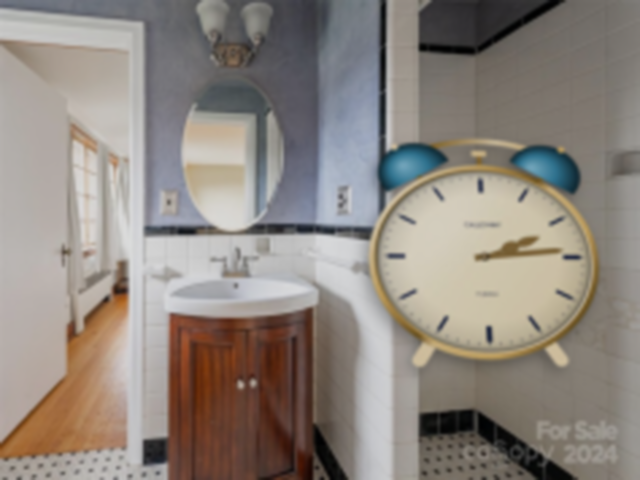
{"hour": 2, "minute": 14}
